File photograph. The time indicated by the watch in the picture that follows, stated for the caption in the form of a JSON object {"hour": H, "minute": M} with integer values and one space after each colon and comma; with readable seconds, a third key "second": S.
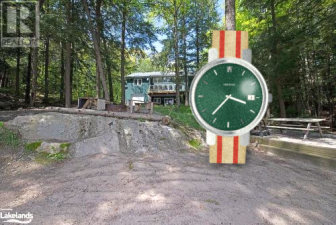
{"hour": 3, "minute": 37}
